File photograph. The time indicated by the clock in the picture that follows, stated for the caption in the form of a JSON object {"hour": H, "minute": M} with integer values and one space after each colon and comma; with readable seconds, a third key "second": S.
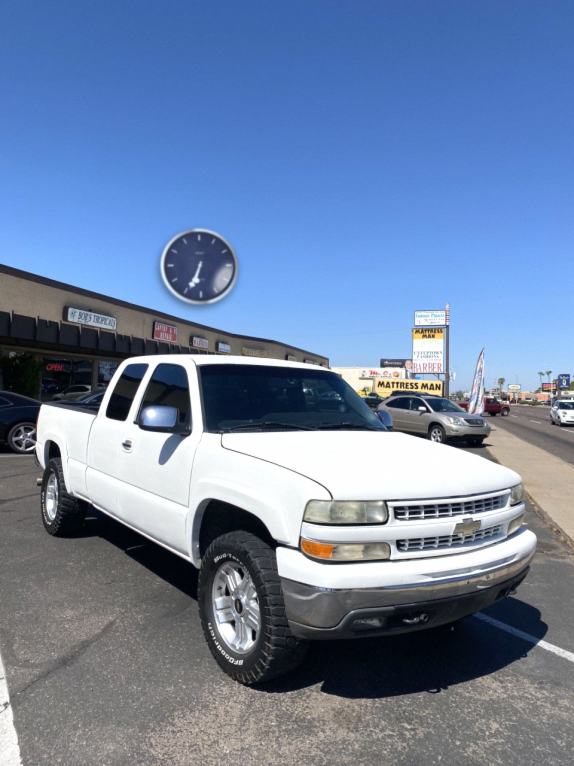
{"hour": 6, "minute": 34}
